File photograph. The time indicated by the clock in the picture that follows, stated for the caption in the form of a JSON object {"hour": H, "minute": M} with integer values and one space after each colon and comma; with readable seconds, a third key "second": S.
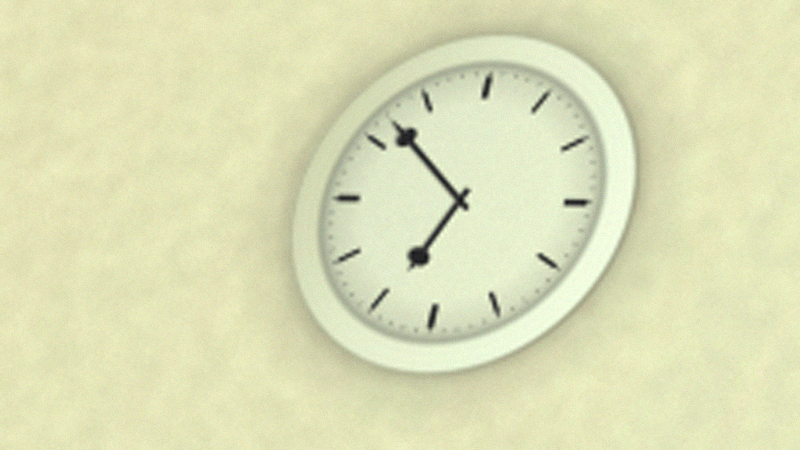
{"hour": 6, "minute": 52}
